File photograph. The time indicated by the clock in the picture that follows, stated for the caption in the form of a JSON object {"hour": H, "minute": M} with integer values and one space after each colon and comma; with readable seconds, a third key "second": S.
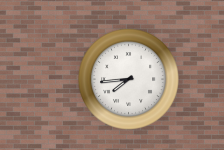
{"hour": 7, "minute": 44}
